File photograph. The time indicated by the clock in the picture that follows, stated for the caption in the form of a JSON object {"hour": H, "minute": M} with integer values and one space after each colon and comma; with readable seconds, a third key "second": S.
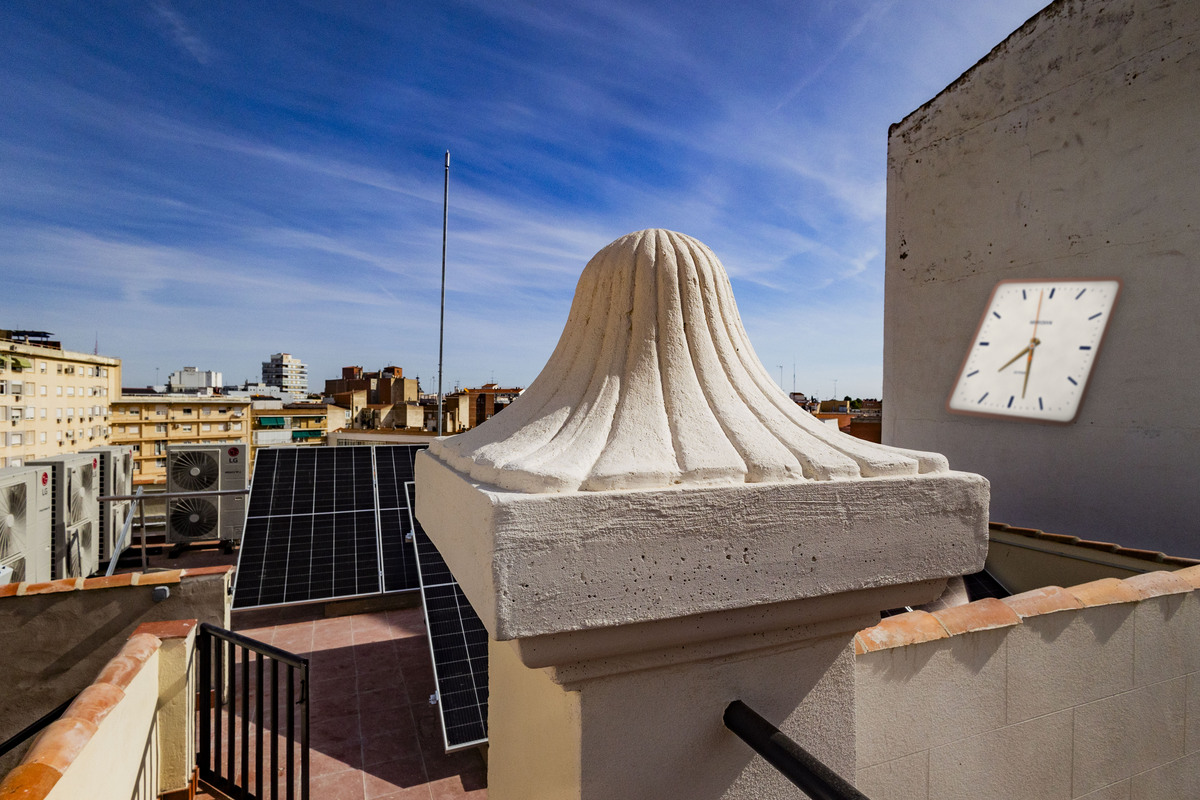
{"hour": 7, "minute": 27, "second": 58}
